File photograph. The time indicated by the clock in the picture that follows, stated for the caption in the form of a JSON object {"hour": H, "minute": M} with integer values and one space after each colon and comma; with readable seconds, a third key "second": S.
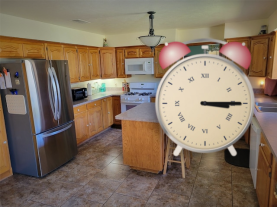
{"hour": 3, "minute": 15}
